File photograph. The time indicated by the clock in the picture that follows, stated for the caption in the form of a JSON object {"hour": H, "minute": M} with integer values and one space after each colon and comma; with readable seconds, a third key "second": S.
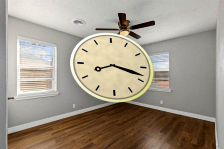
{"hour": 8, "minute": 18}
